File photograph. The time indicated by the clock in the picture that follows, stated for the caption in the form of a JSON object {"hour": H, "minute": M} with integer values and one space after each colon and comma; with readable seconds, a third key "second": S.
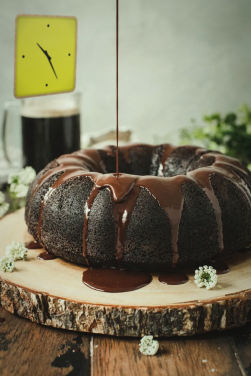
{"hour": 10, "minute": 25}
